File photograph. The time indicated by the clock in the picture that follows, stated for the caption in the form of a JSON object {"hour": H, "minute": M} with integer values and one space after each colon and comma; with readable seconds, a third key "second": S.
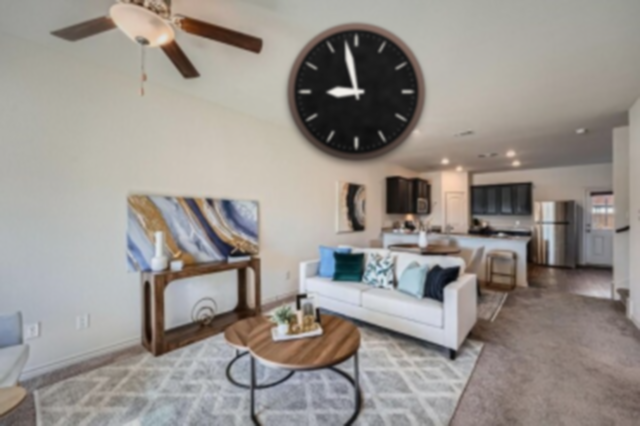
{"hour": 8, "minute": 58}
